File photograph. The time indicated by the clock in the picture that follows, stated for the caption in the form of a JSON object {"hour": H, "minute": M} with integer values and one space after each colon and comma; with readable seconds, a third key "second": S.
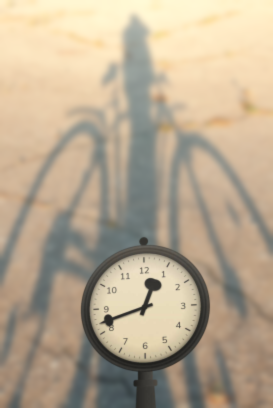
{"hour": 12, "minute": 42}
